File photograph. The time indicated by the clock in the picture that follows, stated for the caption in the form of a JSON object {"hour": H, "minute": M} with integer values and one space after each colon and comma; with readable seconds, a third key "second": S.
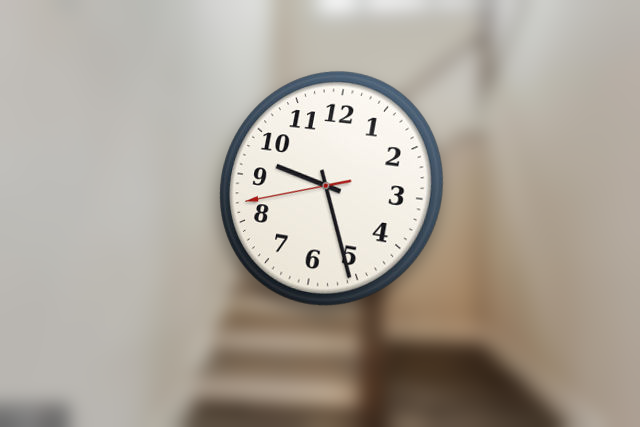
{"hour": 9, "minute": 25, "second": 42}
